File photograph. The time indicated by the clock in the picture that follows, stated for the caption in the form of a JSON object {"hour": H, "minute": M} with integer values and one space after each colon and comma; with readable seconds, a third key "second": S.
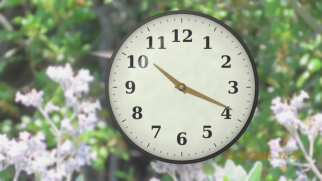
{"hour": 10, "minute": 19}
